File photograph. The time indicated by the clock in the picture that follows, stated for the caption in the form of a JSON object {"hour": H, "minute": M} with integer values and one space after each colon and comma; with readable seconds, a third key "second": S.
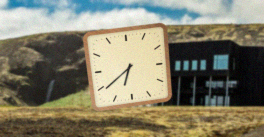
{"hour": 6, "minute": 39}
